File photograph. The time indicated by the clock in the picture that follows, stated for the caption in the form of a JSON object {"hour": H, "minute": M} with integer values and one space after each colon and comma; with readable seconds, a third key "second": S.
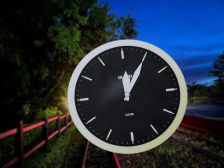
{"hour": 12, "minute": 5}
